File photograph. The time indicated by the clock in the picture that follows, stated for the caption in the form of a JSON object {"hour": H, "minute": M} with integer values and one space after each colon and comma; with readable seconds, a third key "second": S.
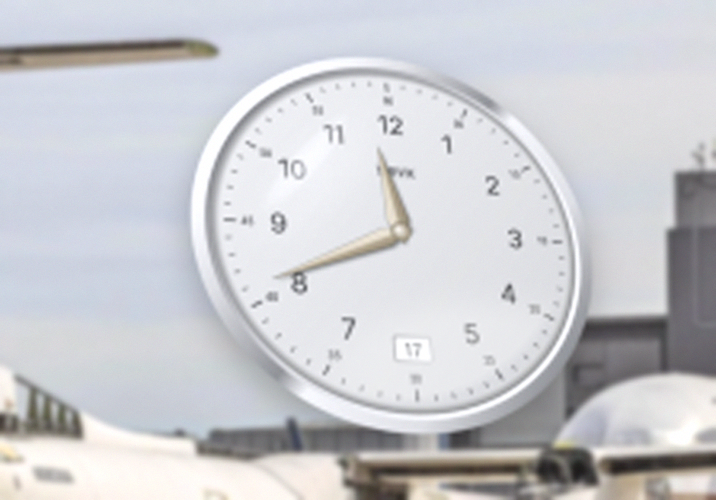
{"hour": 11, "minute": 41}
